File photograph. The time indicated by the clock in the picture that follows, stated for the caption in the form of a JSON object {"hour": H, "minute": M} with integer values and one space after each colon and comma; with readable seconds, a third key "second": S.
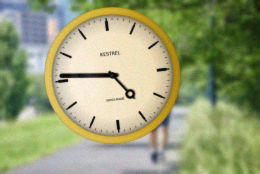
{"hour": 4, "minute": 46}
